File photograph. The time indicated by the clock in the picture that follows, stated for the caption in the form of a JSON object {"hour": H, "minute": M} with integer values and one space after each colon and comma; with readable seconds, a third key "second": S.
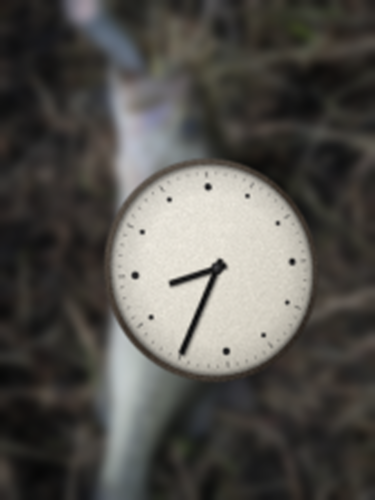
{"hour": 8, "minute": 35}
